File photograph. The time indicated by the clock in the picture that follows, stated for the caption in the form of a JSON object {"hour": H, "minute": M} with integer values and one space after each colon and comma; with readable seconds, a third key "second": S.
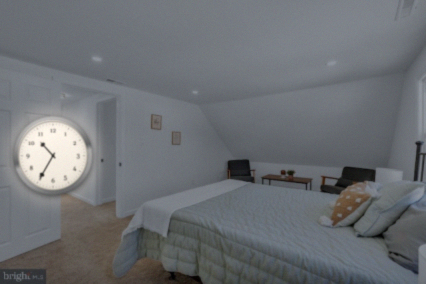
{"hour": 10, "minute": 35}
